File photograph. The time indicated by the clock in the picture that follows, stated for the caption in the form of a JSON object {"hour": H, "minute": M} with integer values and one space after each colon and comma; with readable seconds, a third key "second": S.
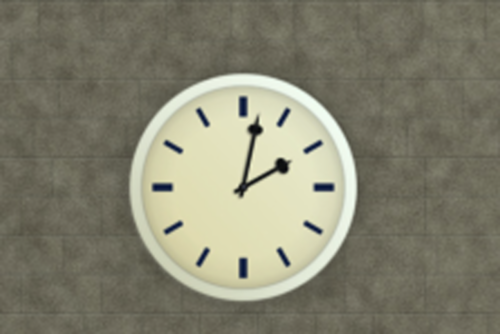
{"hour": 2, "minute": 2}
